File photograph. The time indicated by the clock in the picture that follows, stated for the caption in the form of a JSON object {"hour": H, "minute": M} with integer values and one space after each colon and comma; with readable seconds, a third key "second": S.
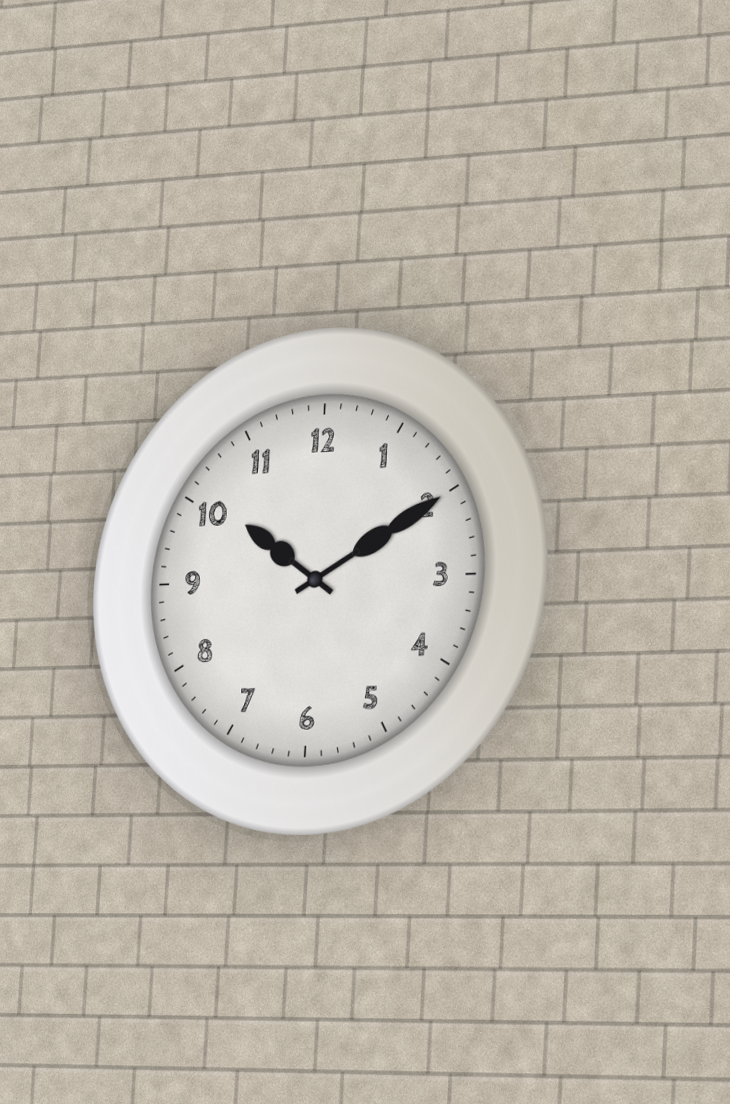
{"hour": 10, "minute": 10}
